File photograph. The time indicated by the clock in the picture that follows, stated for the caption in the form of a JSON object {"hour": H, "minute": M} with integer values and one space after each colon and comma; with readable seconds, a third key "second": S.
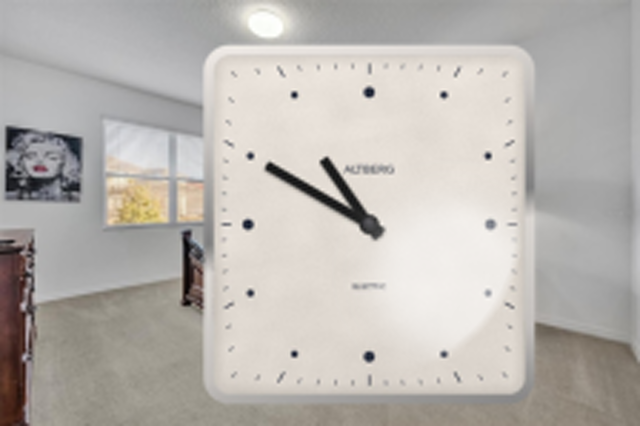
{"hour": 10, "minute": 50}
